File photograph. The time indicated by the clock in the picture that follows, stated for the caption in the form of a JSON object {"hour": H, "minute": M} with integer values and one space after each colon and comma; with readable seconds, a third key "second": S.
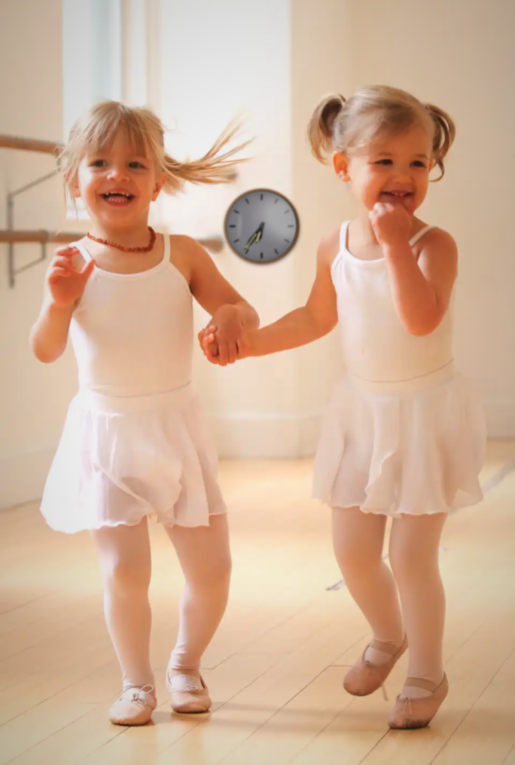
{"hour": 6, "minute": 36}
